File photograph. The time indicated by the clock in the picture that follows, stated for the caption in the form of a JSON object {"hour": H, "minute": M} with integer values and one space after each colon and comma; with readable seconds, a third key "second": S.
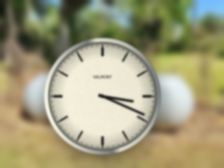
{"hour": 3, "minute": 19}
